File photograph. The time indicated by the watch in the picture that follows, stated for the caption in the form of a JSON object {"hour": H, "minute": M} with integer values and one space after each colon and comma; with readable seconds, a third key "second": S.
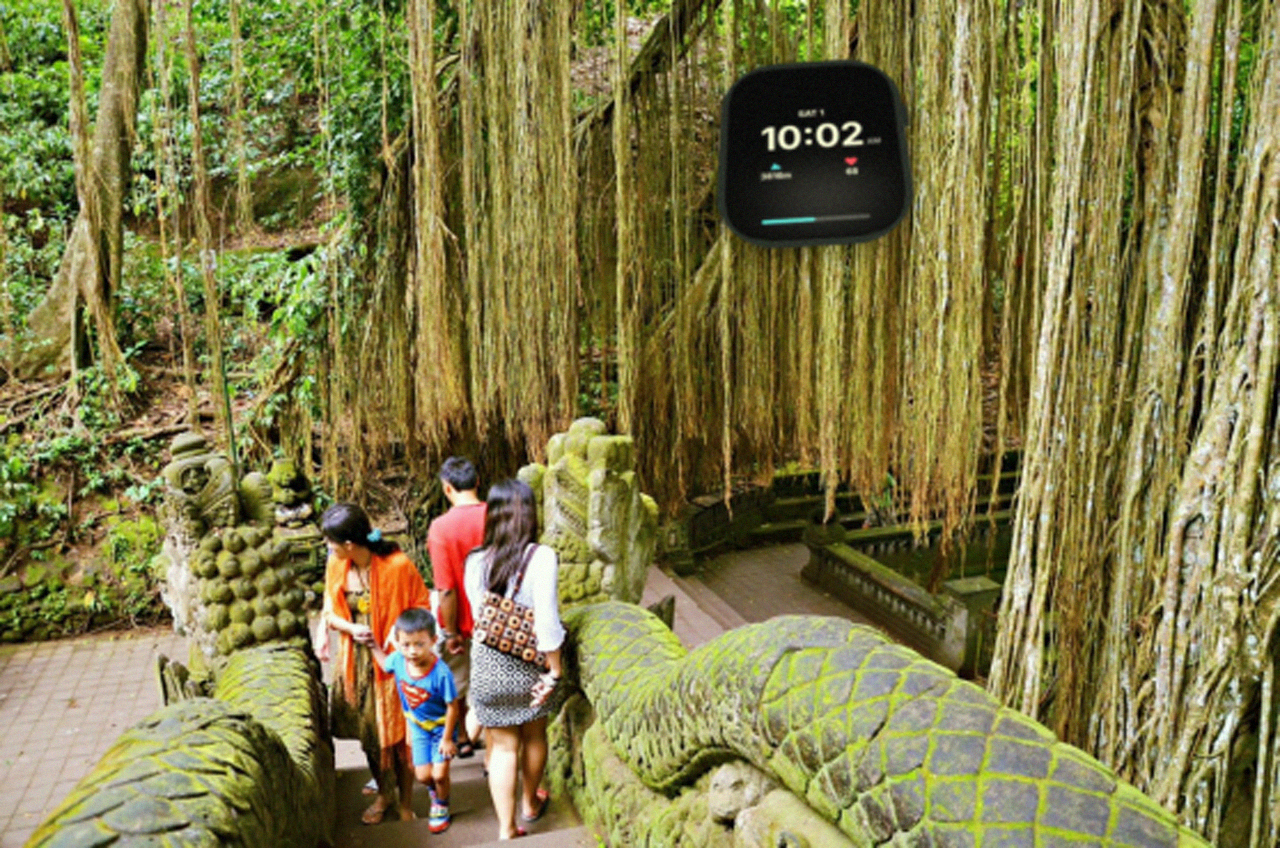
{"hour": 10, "minute": 2}
